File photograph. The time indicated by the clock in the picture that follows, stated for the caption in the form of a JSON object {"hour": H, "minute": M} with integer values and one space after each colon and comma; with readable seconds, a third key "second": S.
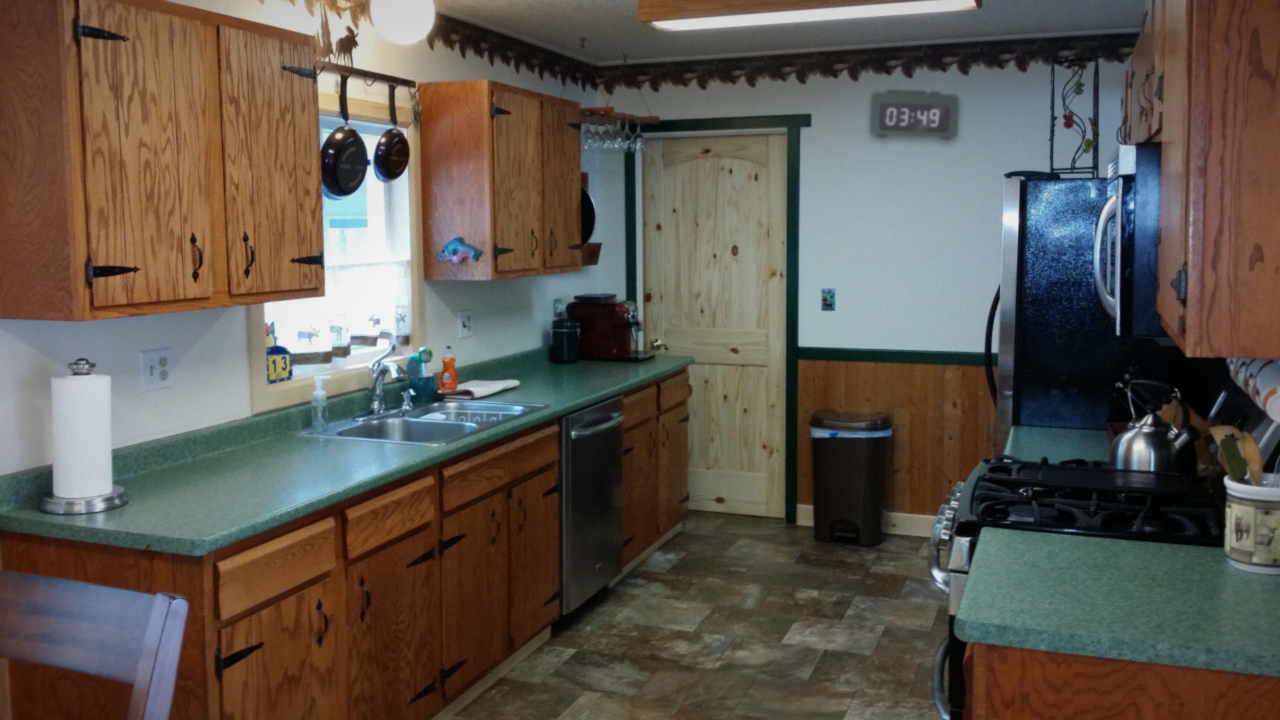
{"hour": 3, "minute": 49}
